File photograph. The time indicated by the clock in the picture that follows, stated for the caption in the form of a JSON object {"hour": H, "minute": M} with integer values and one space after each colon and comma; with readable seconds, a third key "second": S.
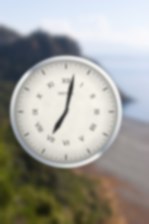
{"hour": 7, "minute": 2}
